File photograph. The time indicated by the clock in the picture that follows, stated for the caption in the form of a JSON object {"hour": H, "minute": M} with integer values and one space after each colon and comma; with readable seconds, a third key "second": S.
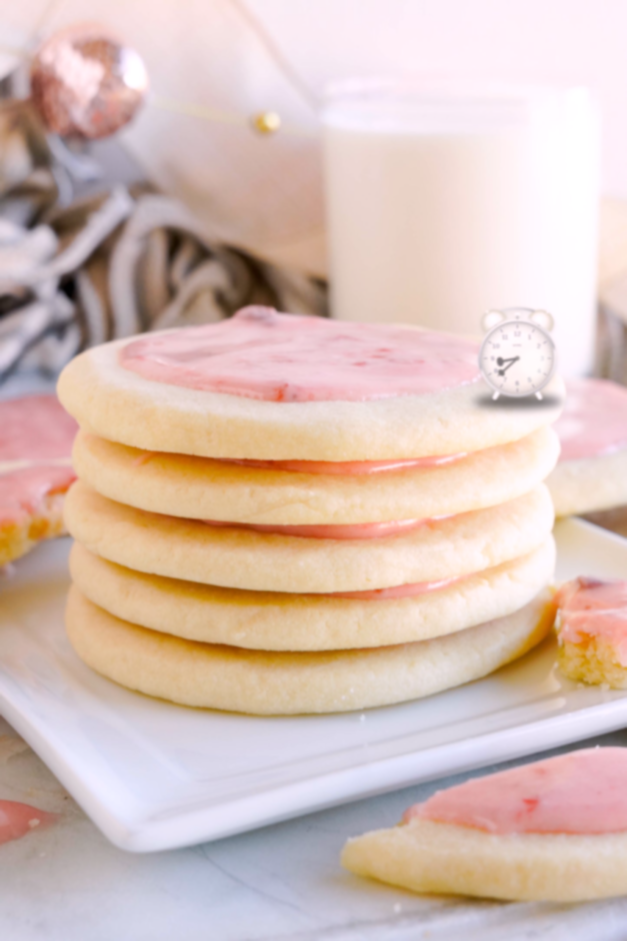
{"hour": 8, "minute": 38}
